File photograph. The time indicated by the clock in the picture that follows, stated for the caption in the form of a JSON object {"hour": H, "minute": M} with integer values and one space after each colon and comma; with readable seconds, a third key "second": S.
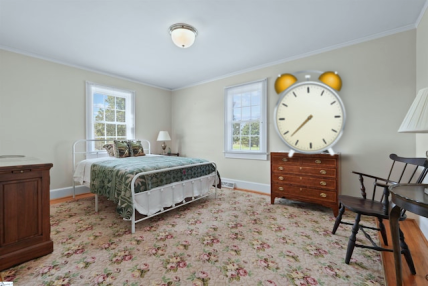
{"hour": 7, "minute": 38}
